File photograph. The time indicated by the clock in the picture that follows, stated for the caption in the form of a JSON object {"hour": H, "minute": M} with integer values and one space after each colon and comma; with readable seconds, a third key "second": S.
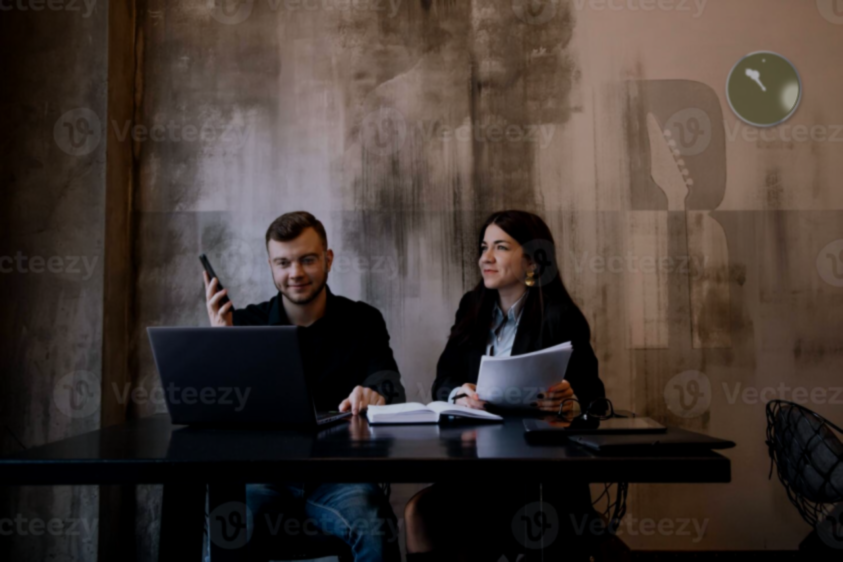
{"hour": 10, "minute": 53}
